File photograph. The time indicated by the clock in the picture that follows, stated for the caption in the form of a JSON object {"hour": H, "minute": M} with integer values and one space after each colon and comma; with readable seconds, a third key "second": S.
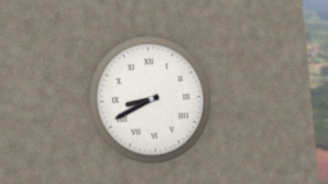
{"hour": 8, "minute": 41}
